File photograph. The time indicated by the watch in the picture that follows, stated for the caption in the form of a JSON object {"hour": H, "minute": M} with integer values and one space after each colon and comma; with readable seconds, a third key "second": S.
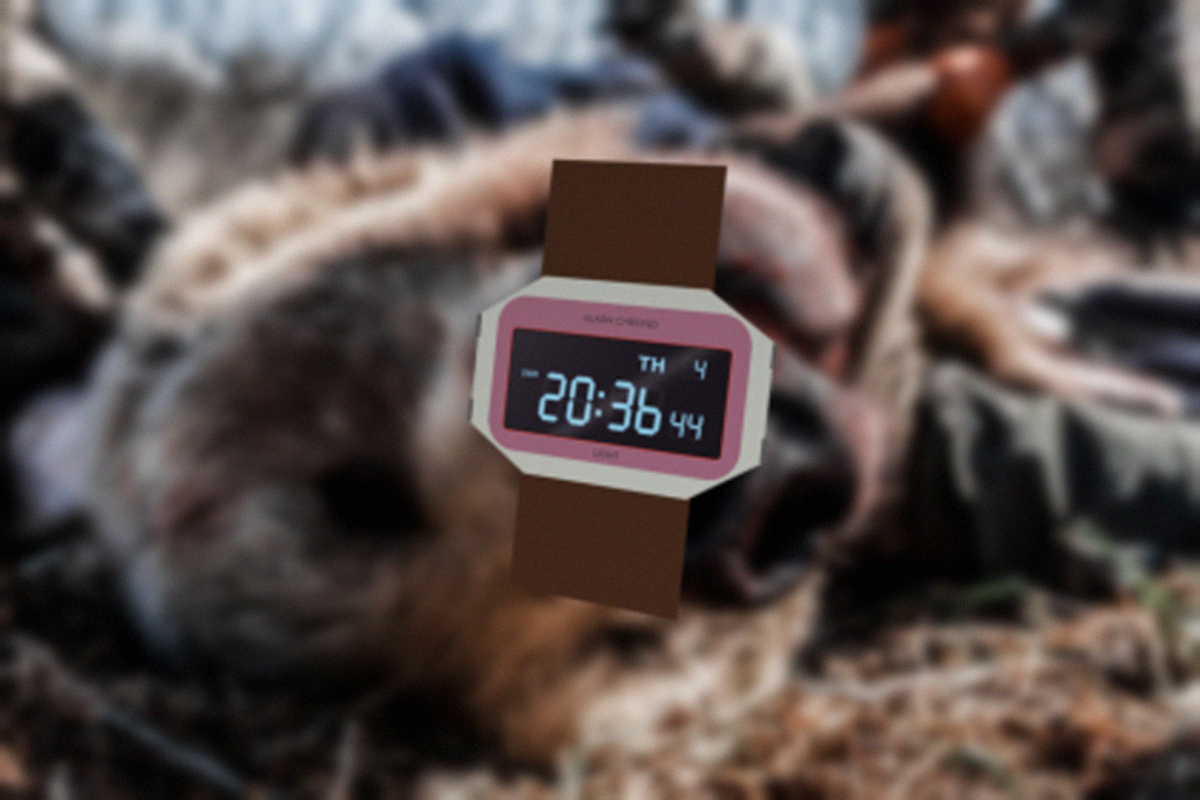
{"hour": 20, "minute": 36, "second": 44}
